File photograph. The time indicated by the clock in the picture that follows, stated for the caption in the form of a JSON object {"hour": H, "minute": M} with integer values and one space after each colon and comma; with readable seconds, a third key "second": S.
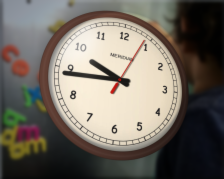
{"hour": 9, "minute": 44, "second": 4}
